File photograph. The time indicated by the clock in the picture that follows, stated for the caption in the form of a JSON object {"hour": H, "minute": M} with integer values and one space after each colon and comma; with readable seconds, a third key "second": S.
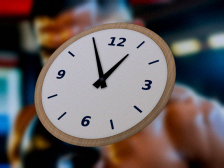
{"hour": 12, "minute": 55}
